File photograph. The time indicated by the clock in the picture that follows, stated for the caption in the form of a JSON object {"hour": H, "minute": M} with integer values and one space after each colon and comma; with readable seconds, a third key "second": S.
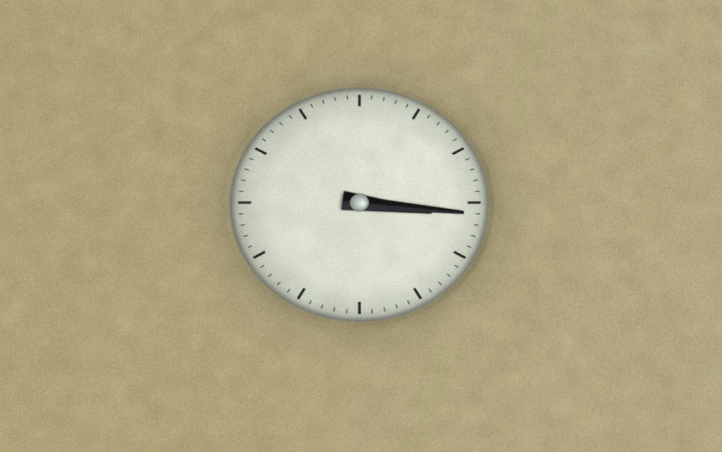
{"hour": 3, "minute": 16}
